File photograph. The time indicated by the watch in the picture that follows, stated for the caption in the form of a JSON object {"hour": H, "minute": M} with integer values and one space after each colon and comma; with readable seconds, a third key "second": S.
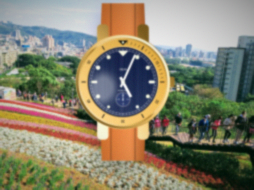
{"hour": 5, "minute": 4}
